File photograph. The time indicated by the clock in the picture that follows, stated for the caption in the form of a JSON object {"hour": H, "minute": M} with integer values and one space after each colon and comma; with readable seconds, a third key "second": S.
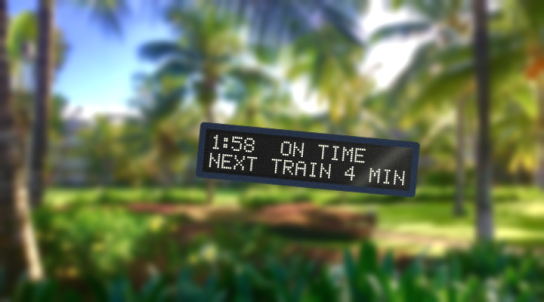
{"hour": 1, "minute": 58}
